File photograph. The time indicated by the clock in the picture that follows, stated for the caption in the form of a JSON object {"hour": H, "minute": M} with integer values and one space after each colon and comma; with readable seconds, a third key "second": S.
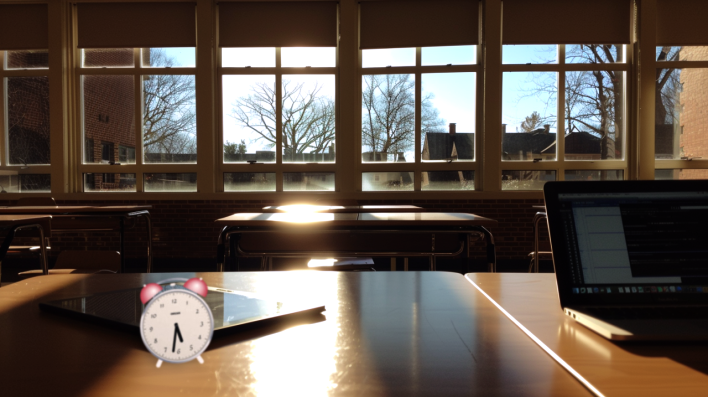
{"hour": 5, "minute": 32}
